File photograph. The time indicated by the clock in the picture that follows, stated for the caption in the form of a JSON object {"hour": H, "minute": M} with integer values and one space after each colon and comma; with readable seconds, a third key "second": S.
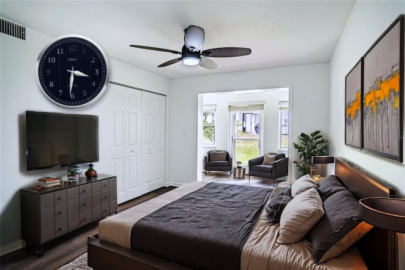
{"hour": 3, "minute": 31}
